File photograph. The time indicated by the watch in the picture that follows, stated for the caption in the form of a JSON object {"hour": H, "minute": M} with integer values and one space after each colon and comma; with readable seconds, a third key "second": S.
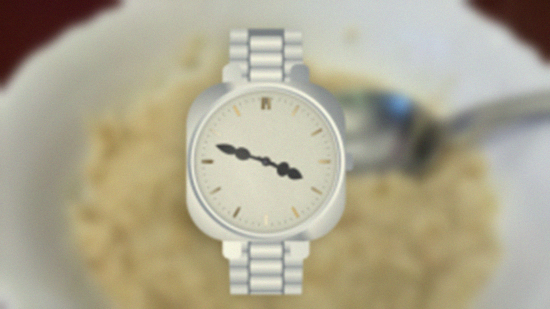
{"hour": 3, "minute": 48}
